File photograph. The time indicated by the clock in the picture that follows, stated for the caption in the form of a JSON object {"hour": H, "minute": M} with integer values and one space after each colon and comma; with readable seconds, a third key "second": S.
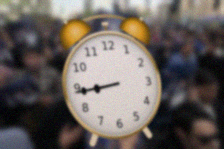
{"hour": 8, "minute": 44}
